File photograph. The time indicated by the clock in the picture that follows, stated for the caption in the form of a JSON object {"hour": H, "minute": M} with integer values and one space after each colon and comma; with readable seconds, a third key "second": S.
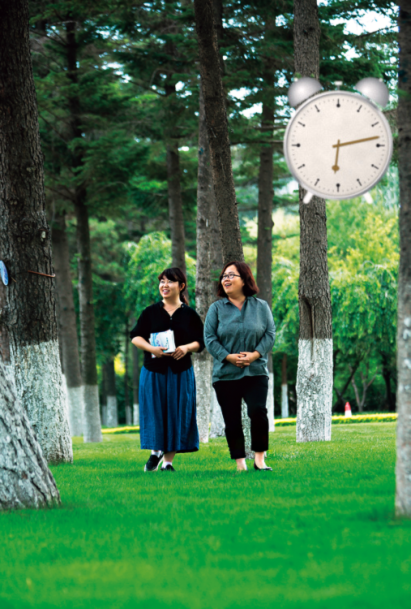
{"hour": 6, "minute": 13}
